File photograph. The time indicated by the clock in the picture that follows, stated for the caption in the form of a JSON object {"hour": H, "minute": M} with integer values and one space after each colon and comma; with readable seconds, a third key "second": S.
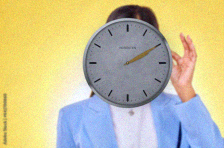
{"hour": 2, "minute": 10}
